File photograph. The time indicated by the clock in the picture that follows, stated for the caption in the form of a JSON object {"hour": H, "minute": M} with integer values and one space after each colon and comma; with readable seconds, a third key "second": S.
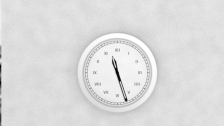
{"hour": 11, "minute": 27}
